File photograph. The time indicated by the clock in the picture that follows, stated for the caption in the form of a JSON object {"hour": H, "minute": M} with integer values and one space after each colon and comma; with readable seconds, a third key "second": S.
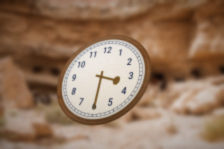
{"hour": 3, "minute": 30}
